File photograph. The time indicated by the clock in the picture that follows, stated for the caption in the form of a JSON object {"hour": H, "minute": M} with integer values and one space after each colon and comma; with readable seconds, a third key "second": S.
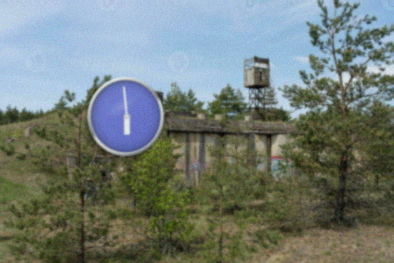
{"hour": 5, "minute": 59}
